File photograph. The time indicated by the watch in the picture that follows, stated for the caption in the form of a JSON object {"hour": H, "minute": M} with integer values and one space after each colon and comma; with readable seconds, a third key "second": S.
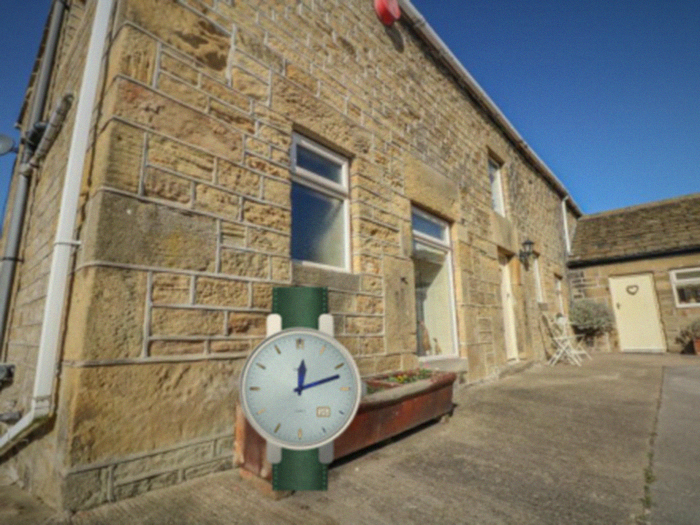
{"hour": 12, "minute": 12}
